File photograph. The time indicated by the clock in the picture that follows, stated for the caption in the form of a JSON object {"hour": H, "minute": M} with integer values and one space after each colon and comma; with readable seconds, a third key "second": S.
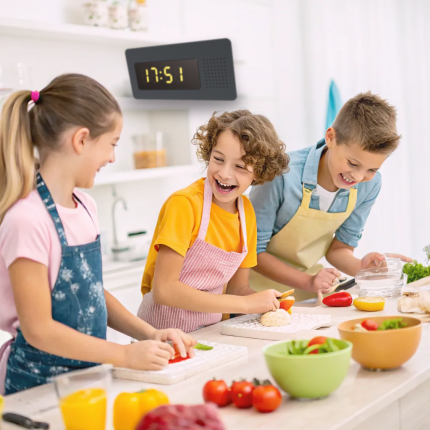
{"hour": 17, "minute": 51}
